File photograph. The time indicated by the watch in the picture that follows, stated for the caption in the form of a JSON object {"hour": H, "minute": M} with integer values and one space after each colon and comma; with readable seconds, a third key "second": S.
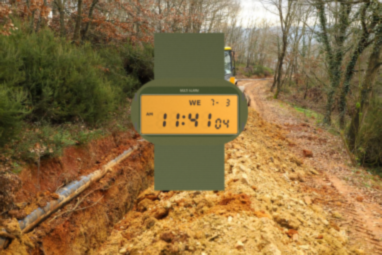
{"hour": 11, "minute": 41, "second": 4}
